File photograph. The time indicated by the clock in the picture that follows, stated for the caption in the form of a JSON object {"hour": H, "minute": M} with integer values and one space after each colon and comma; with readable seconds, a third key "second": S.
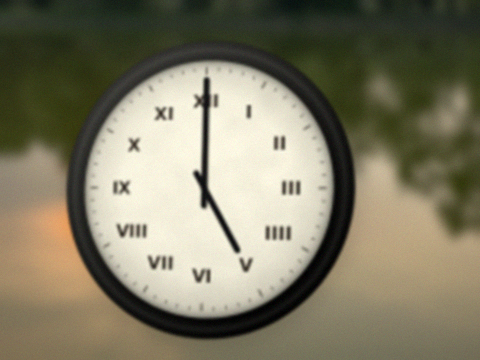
{"hour": 5, "minute": 0}
